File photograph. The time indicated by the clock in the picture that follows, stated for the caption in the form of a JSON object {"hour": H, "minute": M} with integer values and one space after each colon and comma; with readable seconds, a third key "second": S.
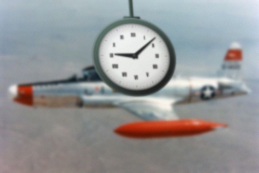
{"hour": 9, "minute": 8}
